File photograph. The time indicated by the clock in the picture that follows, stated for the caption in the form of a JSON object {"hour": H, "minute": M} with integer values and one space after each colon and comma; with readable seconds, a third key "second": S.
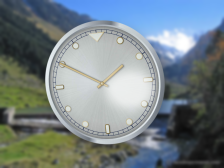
{"hour": 1, "minute": 50}
